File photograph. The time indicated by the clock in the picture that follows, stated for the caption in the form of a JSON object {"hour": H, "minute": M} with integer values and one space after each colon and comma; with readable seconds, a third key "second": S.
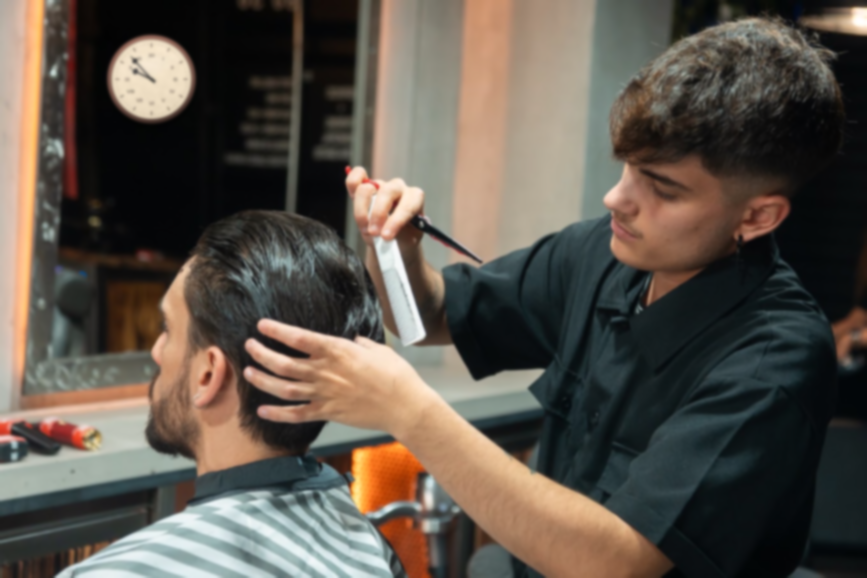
{"hour": 9, "minute": 53}
